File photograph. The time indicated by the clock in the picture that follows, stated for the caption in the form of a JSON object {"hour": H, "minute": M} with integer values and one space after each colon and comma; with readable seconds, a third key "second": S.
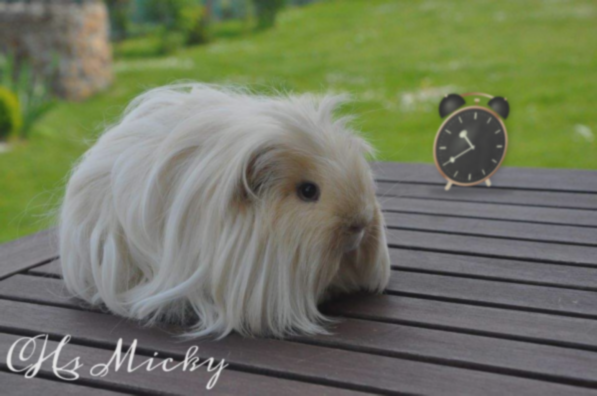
{"hour": 10, "minute": 40}
